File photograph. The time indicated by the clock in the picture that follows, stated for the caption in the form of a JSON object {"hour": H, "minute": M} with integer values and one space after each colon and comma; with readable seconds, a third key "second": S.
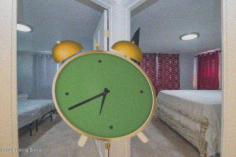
{"hour": 6, "minute": 41}
